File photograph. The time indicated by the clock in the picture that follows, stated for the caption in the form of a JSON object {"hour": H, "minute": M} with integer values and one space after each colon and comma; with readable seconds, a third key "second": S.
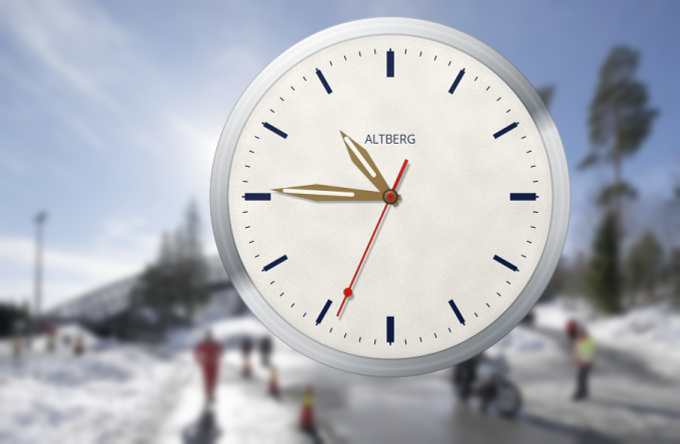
{"hour": 10, "minute": 45, "second": 34}
